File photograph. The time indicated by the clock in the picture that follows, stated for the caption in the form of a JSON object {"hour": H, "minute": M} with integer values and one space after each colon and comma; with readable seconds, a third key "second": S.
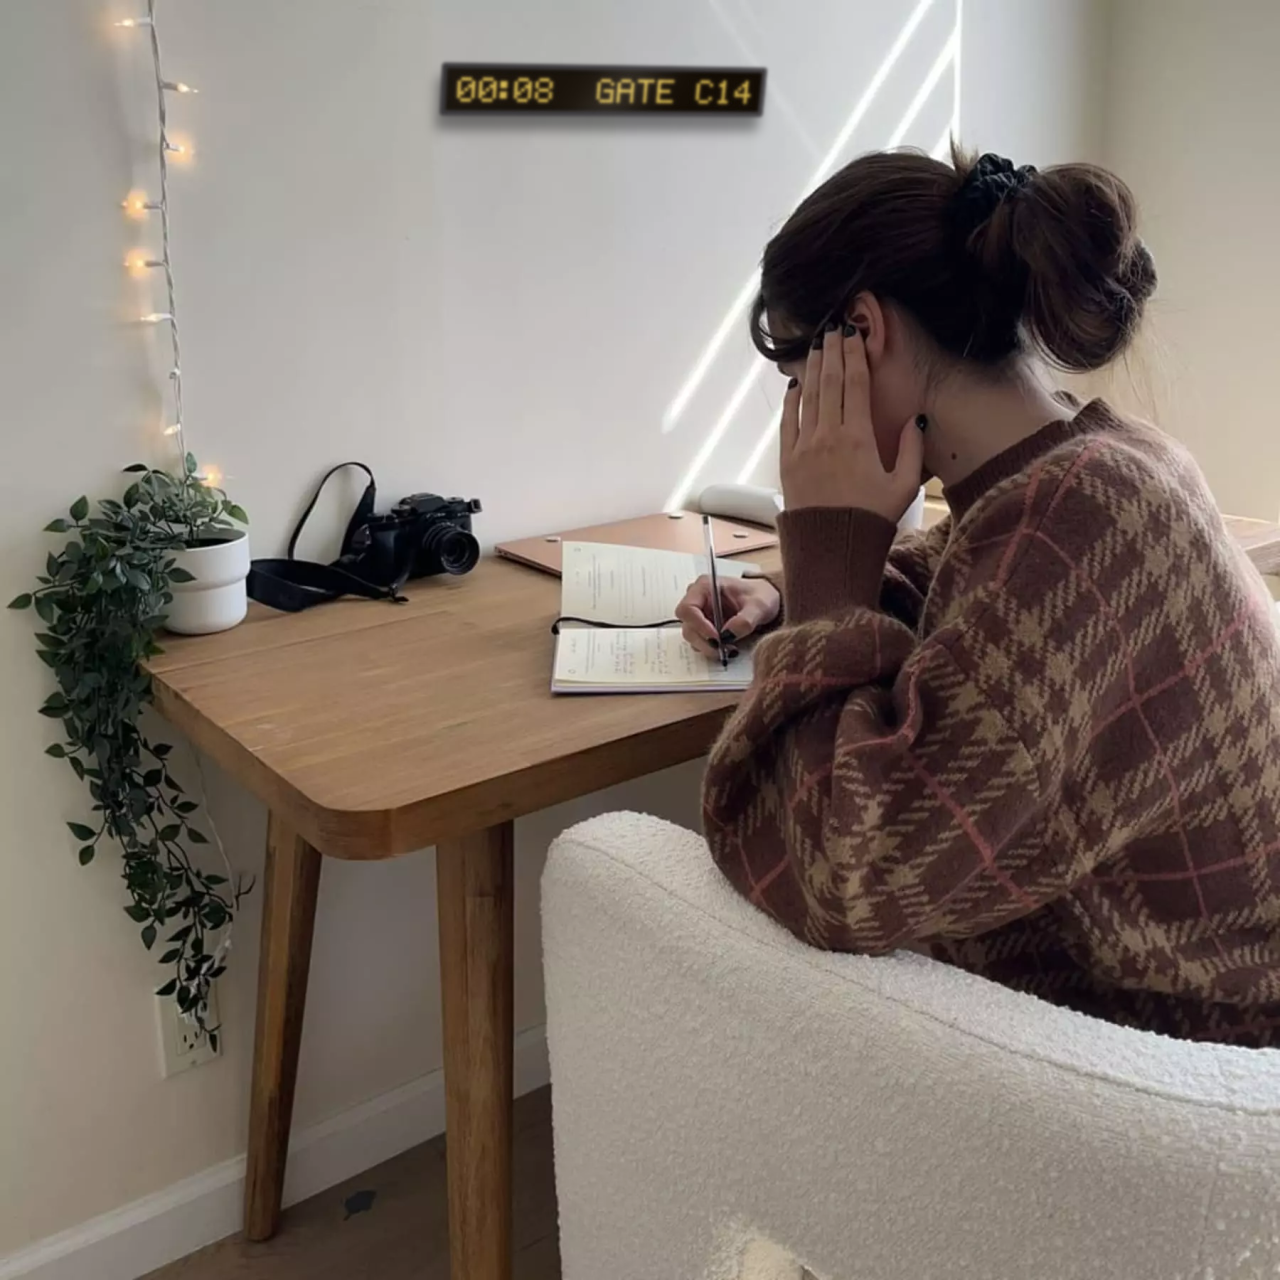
{"hour": 0, "minute": 8}
